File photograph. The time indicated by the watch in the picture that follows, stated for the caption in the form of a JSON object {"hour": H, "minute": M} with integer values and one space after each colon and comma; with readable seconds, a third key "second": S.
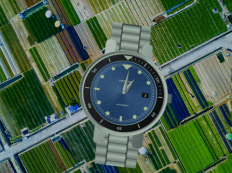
{"hour": 1, "minute": 1}
